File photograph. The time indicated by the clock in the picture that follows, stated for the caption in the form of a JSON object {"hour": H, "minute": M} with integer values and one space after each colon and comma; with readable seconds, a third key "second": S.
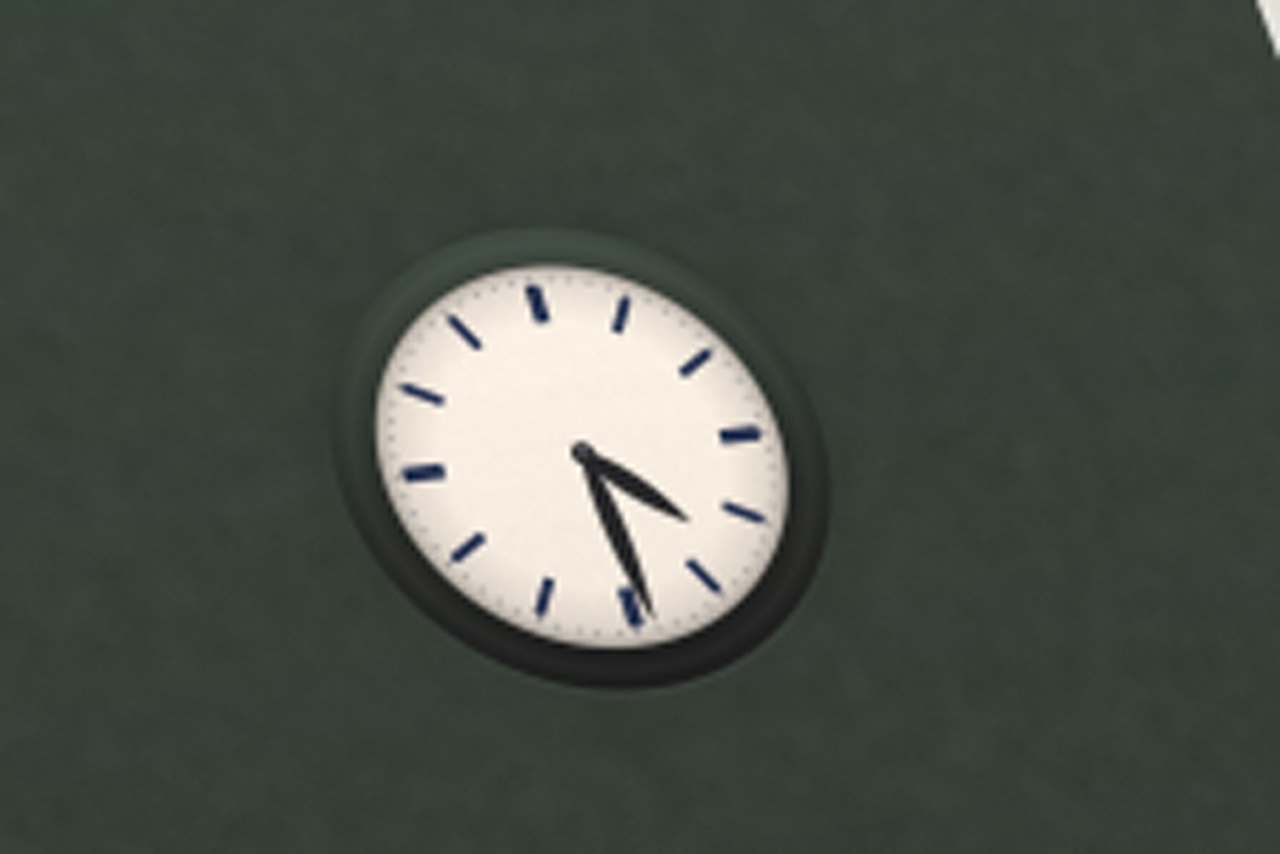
{"hour": 4, "minute": 29}
